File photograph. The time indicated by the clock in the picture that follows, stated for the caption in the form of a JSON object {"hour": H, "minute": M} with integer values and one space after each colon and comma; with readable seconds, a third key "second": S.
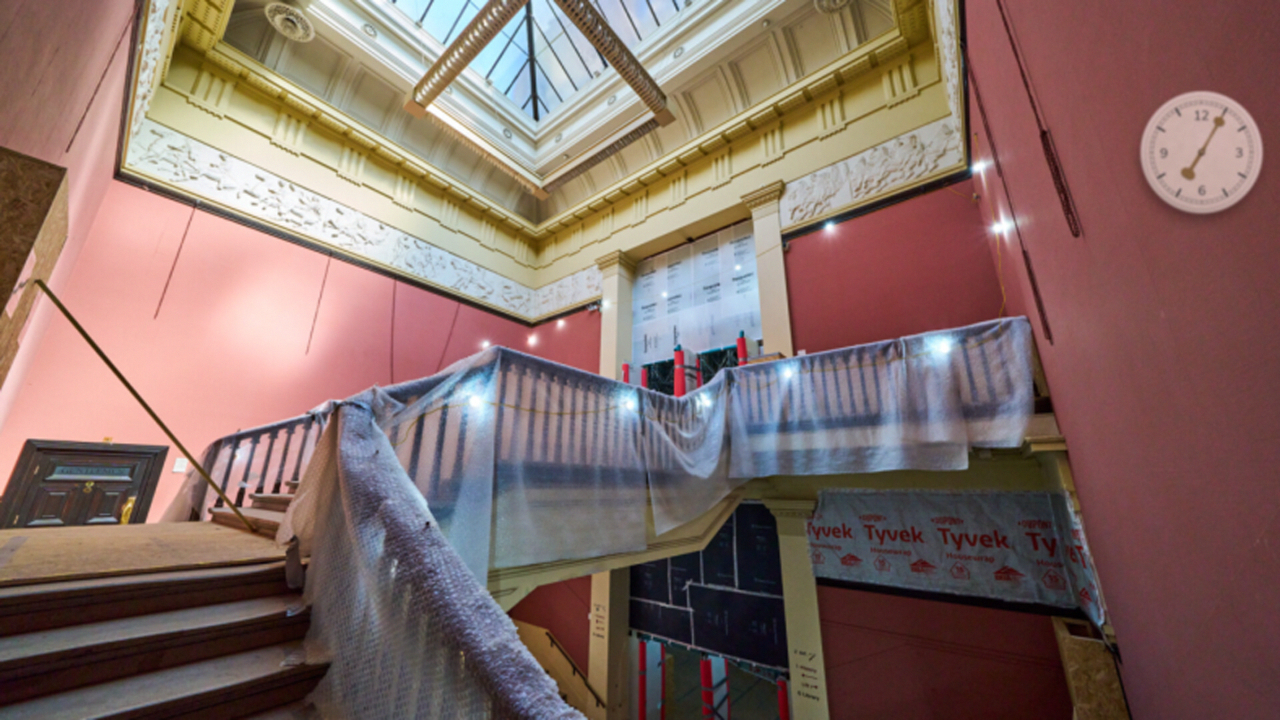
{"hour": 7, "minute": 5}
